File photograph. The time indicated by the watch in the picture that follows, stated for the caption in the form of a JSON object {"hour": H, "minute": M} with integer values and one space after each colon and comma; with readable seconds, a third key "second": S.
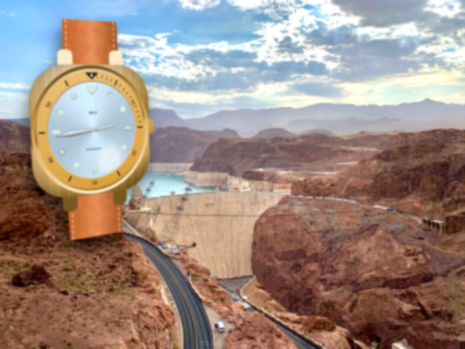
{"hour": 2, "minute": 44}
